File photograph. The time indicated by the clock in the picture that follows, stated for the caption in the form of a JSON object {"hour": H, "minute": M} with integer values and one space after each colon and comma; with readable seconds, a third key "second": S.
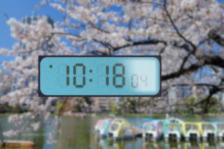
{"hour": 10, "minute": 18, "second": 4}
